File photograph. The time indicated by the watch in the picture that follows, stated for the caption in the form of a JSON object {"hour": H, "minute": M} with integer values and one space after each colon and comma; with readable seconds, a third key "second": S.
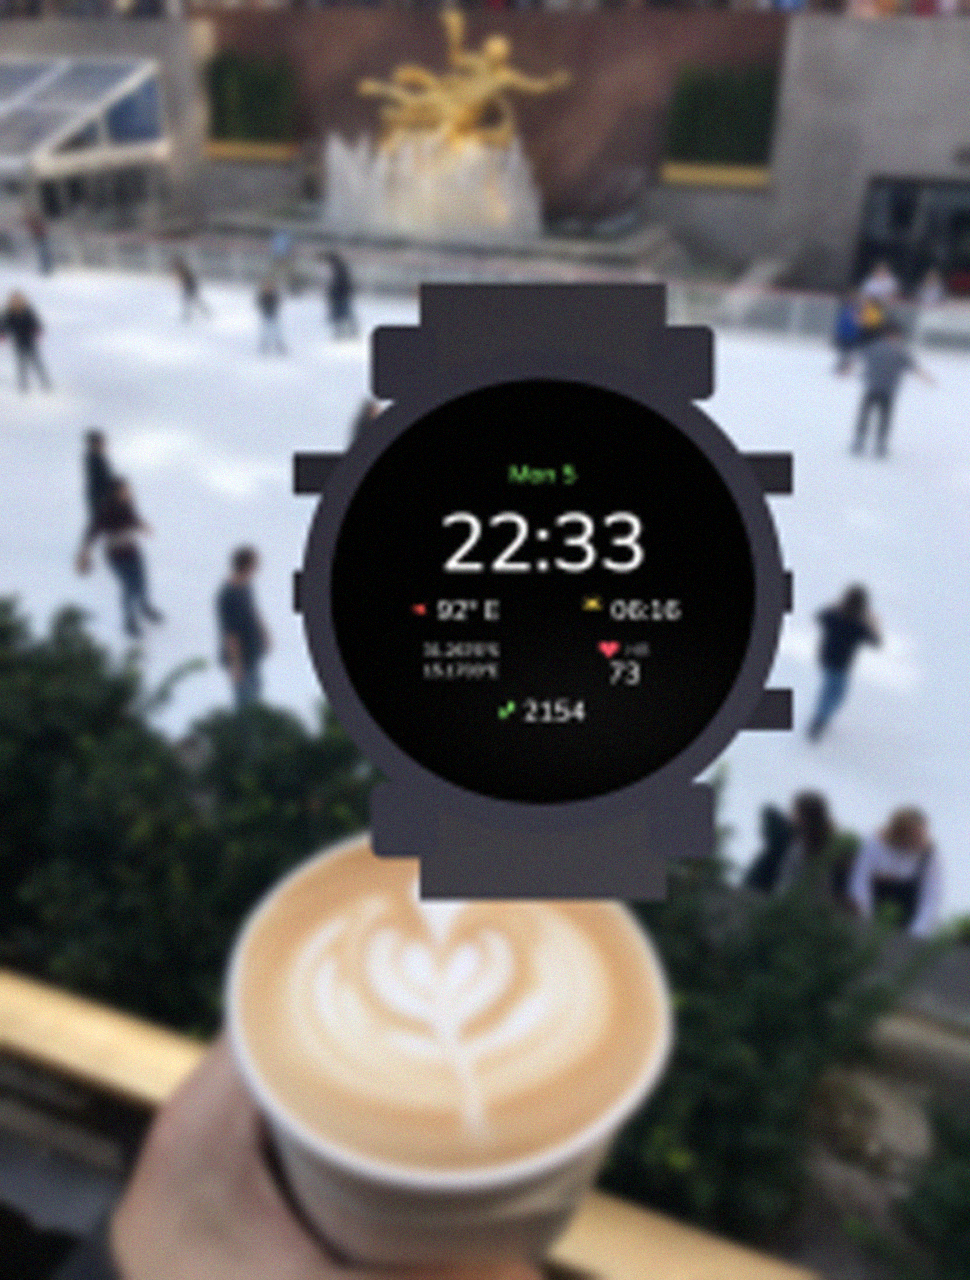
{"hour": 22, "minute": 33}
